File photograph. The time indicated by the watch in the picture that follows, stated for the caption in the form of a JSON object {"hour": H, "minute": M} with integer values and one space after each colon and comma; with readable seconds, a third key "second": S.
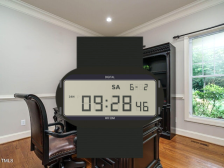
{"hour": 9, "minute": 28, "second": 46}
